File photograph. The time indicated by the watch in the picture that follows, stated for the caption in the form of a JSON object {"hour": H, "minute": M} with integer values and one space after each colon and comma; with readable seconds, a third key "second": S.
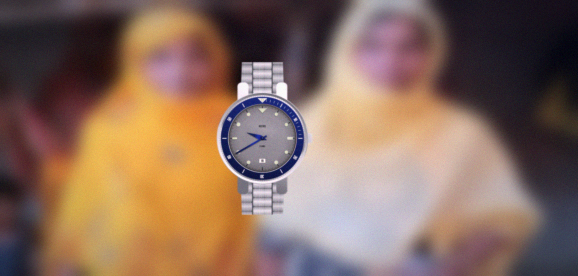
{"hour": 9, "minute": 40}
